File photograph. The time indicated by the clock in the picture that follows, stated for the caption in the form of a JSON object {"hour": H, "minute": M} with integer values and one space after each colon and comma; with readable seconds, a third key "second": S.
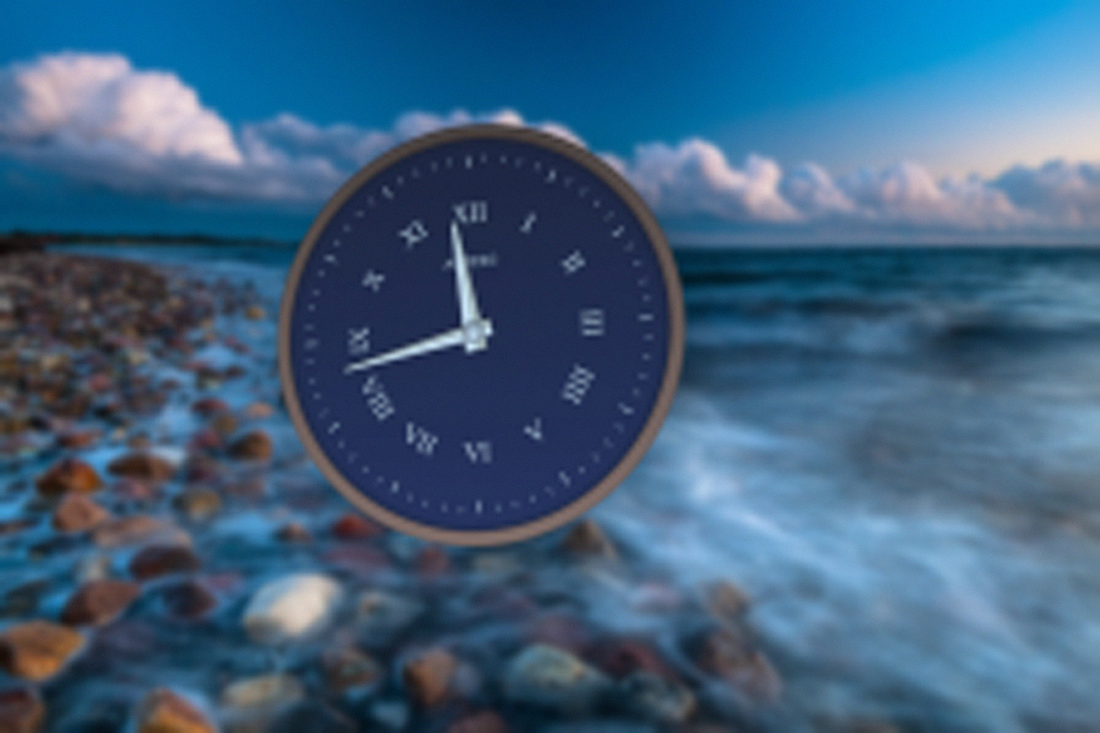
{"hour": 11, "minute": 43}
